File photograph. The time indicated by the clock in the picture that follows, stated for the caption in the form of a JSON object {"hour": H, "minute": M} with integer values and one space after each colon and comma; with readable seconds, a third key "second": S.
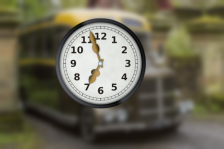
{"hour": 6, "minute": 57}
